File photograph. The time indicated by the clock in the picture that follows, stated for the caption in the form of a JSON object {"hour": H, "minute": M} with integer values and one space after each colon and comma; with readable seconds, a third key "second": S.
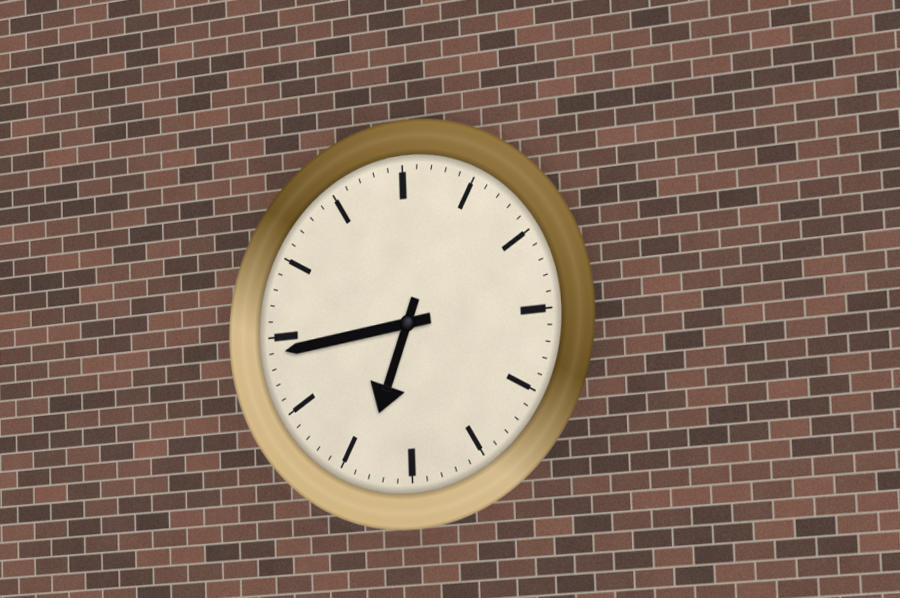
{"hour": 6, "minute": 44}
